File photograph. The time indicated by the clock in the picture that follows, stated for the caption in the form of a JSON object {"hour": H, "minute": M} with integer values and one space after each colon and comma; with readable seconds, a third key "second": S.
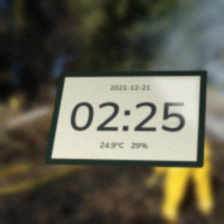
{"hour": 2, "minute": 25}
